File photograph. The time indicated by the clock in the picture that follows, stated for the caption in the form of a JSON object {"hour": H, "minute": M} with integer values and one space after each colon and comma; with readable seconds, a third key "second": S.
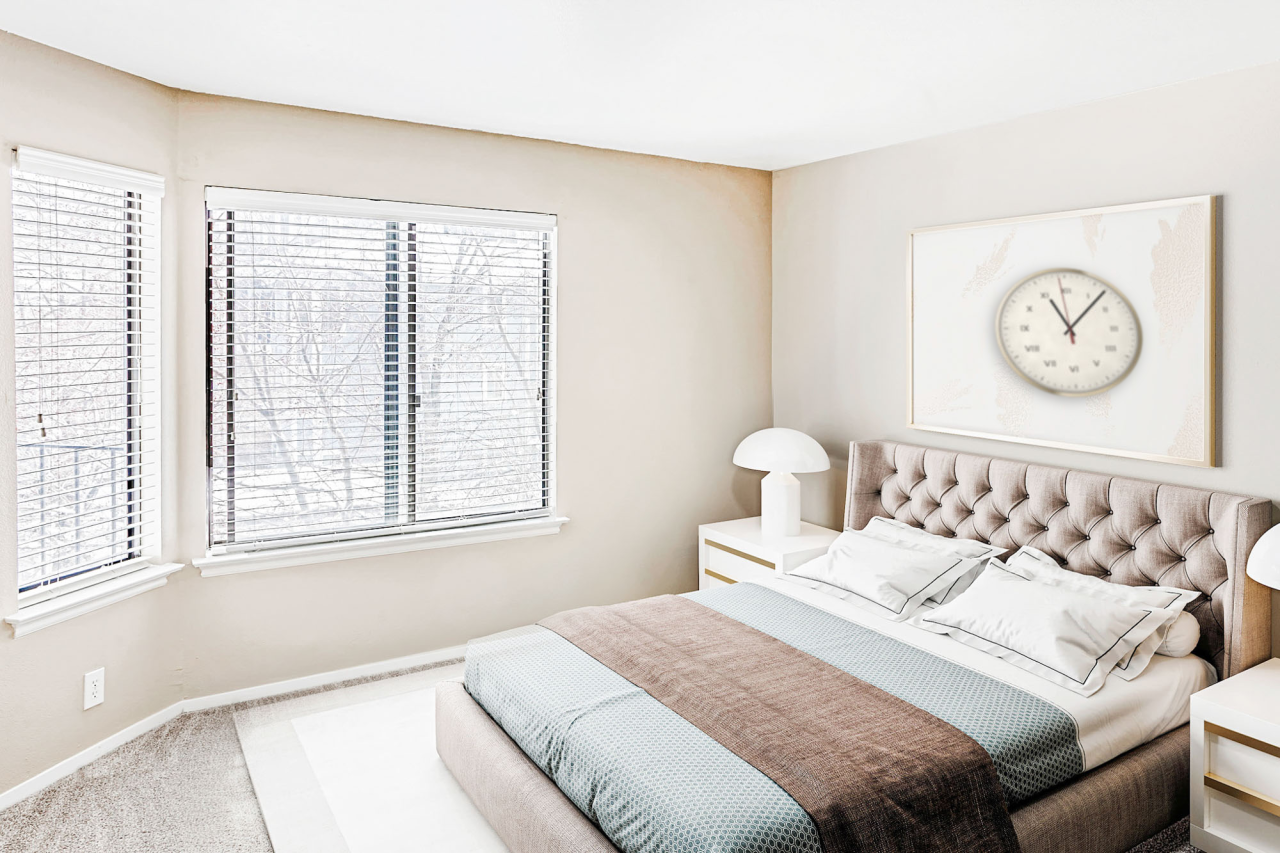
{"hour": 11, "minute": 6, "second": 59}
